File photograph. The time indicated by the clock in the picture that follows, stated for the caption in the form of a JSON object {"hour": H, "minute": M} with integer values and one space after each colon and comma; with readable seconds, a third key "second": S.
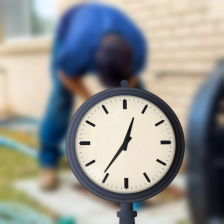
{"hour": 12, "minute": 36}
